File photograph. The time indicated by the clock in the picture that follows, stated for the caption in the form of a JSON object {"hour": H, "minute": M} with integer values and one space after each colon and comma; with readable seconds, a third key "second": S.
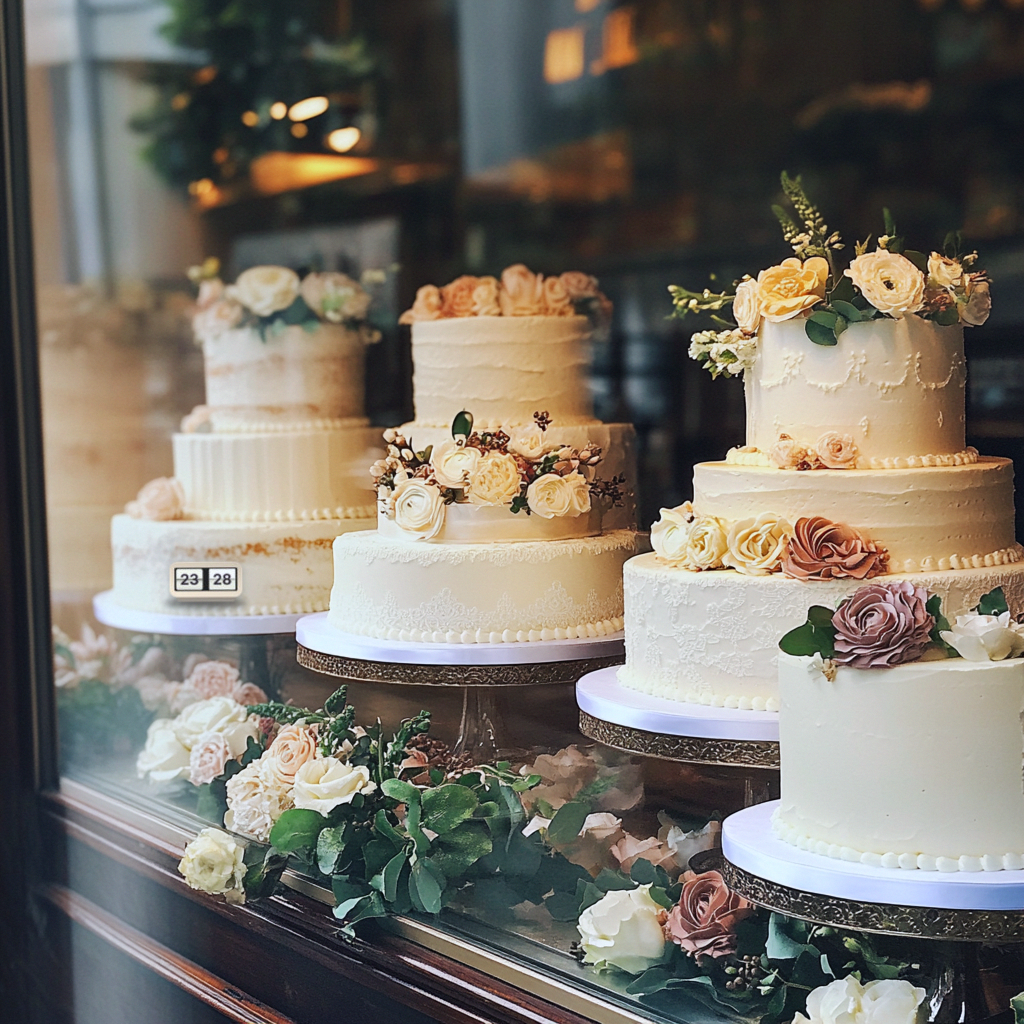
{"hour": 23, "minute": 28}
